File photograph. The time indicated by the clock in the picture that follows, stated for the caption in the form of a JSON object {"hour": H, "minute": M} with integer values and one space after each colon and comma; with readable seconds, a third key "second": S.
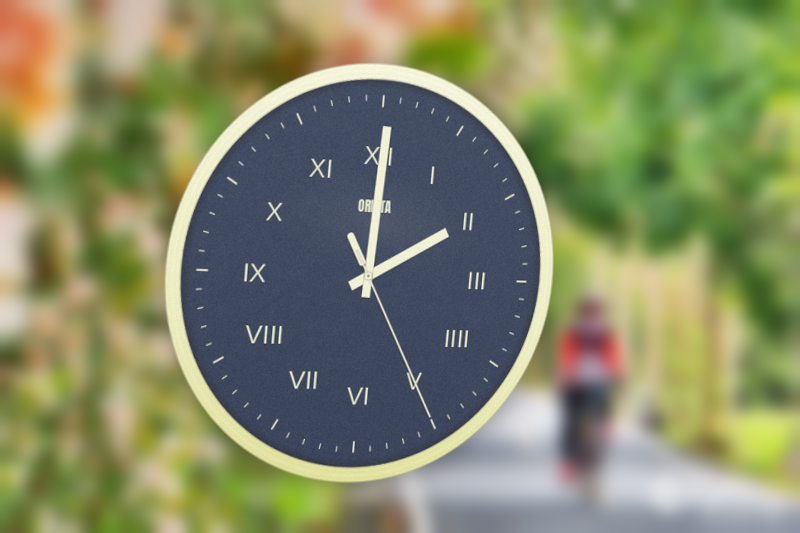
{"hour": 2, "minute": 0, "second": 25}
